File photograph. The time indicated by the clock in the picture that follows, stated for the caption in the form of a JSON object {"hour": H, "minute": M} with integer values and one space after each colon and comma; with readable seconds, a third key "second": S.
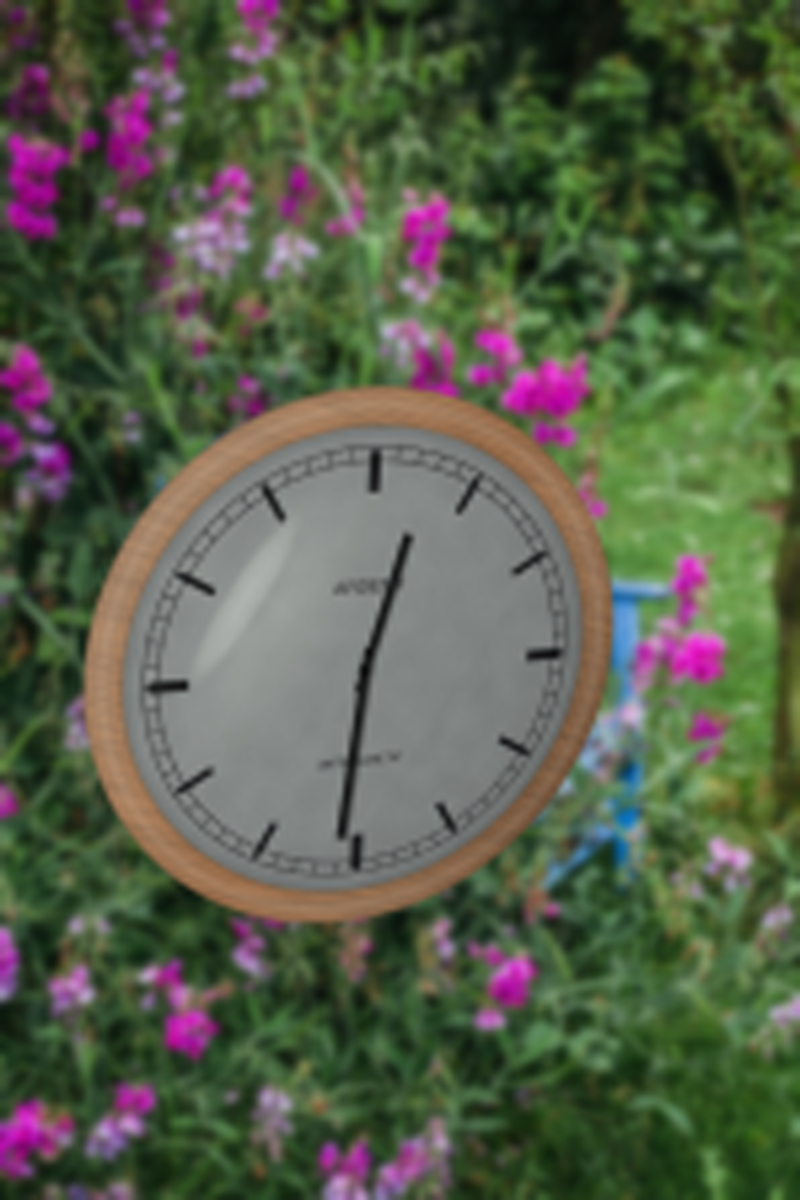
{"hour": 12, "minute": 31}
